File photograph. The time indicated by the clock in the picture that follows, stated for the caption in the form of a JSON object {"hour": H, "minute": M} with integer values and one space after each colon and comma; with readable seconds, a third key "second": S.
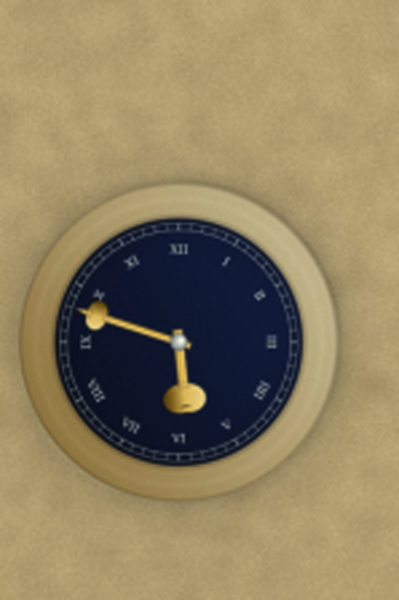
{"hour": 5, "minute": 48}
